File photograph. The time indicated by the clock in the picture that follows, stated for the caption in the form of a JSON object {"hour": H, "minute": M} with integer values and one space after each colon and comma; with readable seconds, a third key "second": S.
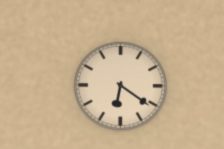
{"hour": 6, "minute": 21}
